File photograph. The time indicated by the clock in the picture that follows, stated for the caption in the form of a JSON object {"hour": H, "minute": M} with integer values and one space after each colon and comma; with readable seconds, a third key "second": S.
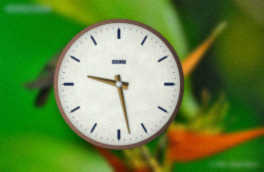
{"hour": 9, "minute": 28}
